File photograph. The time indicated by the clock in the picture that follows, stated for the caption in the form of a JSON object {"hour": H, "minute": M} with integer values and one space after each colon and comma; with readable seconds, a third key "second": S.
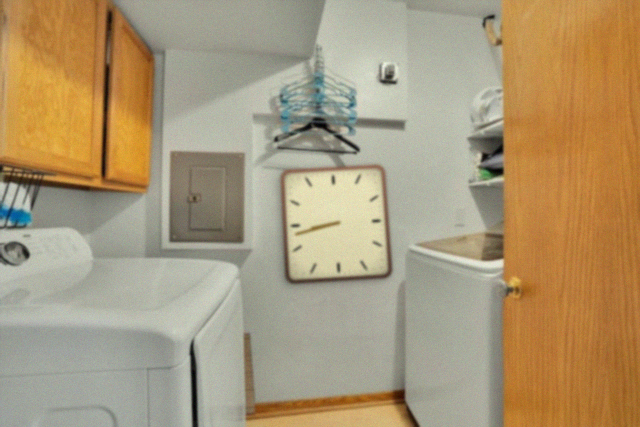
{"hour": 8, "minute": 43}
